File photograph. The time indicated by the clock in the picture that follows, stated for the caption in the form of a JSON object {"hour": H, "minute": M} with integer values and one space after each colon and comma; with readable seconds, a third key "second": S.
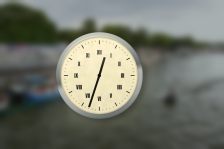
{"hour": 12, "minute": 33}
